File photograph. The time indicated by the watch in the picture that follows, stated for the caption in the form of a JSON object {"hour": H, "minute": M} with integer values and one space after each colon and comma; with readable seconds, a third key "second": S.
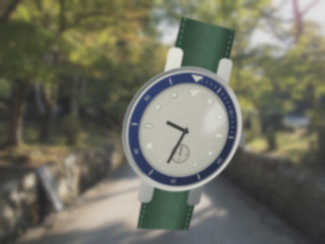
{"hour": 9, "minute": 33}
